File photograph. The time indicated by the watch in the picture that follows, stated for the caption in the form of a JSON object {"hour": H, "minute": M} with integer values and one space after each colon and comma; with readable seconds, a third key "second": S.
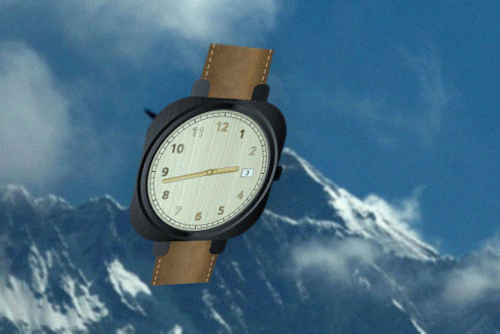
{"hour": 2, "minute": 43}
